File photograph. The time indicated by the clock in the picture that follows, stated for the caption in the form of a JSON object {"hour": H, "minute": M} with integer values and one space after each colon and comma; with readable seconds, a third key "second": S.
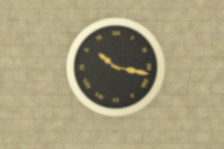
{"hour": 10, "minute": 17}
